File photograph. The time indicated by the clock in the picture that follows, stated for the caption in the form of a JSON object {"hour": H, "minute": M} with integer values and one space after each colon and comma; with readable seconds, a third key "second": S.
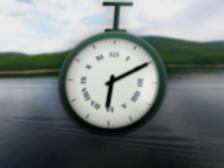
{"hour": 6, "minute": 10}
